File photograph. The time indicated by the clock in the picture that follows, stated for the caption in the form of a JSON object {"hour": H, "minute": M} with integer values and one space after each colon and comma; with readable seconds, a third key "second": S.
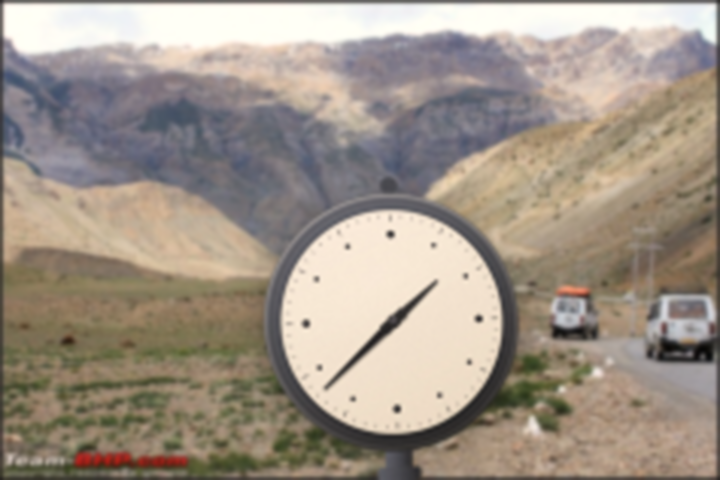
{"hour": 1, "minute": 38}
